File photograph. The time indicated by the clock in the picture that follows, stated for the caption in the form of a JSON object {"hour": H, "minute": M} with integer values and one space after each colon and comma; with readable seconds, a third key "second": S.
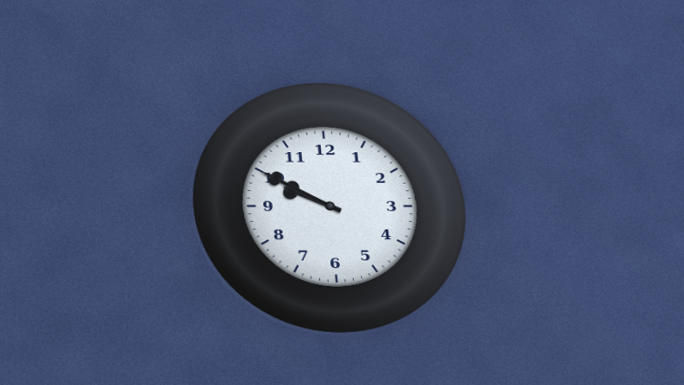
{"hour": 9, "minute": 50}
